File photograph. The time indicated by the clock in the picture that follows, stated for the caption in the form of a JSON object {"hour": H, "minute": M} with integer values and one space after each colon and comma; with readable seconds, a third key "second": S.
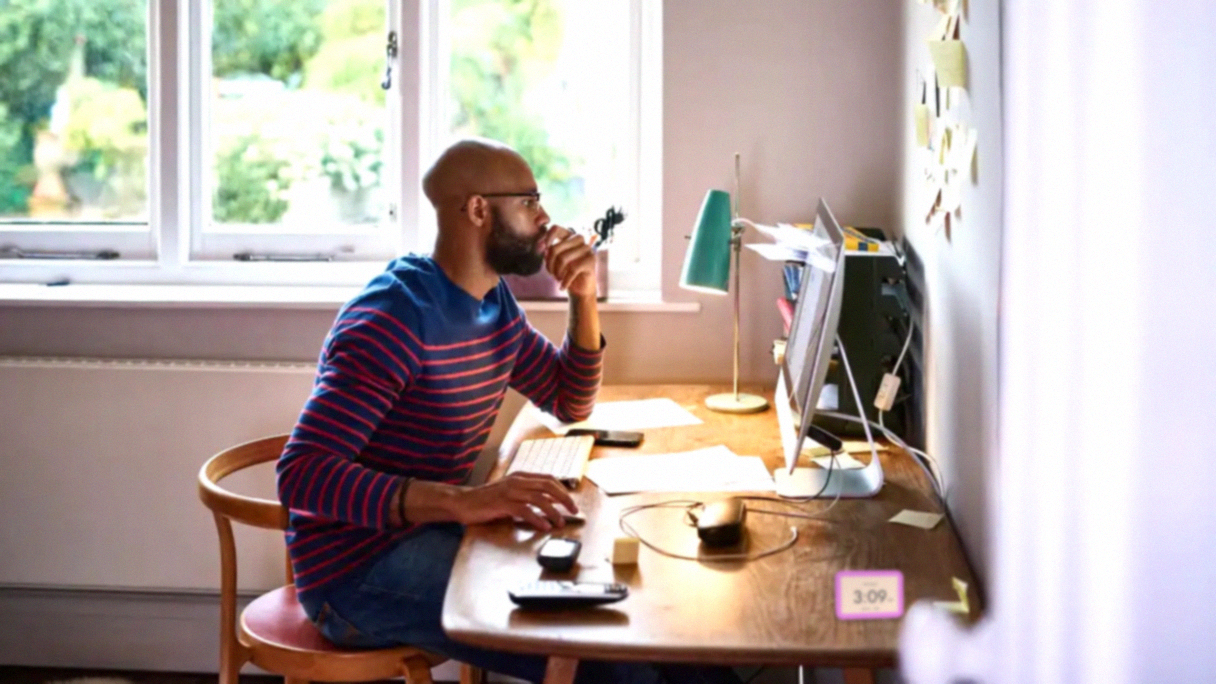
{"hour": 3, "minute": 9}
